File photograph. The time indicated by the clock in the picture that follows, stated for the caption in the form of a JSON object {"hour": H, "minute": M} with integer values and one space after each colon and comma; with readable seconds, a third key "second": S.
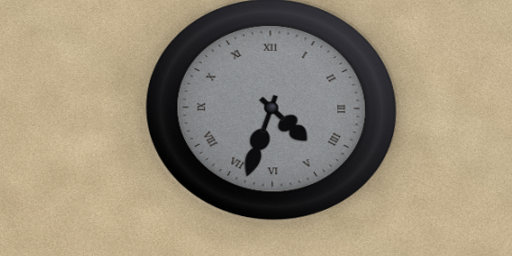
{"hour": 4, "minute": 33}
